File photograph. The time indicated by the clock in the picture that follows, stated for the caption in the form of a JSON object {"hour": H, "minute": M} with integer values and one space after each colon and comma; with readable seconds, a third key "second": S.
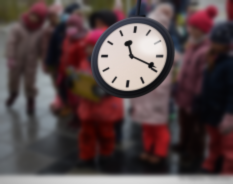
{"hour": 11, "minute": 19}
